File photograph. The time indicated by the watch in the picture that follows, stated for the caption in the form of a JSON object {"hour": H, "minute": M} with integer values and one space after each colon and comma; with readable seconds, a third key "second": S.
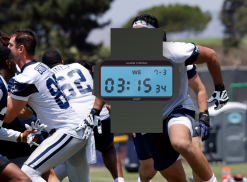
{"hour": 3, "minute": 15, "second": 34}
